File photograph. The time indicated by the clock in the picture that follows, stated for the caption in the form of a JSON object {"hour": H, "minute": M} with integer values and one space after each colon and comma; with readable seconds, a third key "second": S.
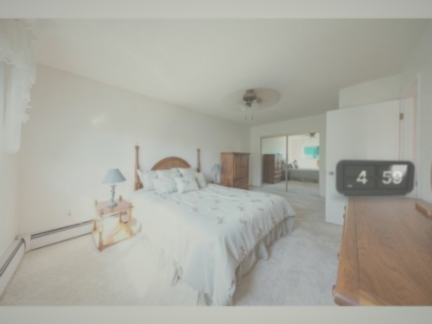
{"hour": 4, "minute": 59}
